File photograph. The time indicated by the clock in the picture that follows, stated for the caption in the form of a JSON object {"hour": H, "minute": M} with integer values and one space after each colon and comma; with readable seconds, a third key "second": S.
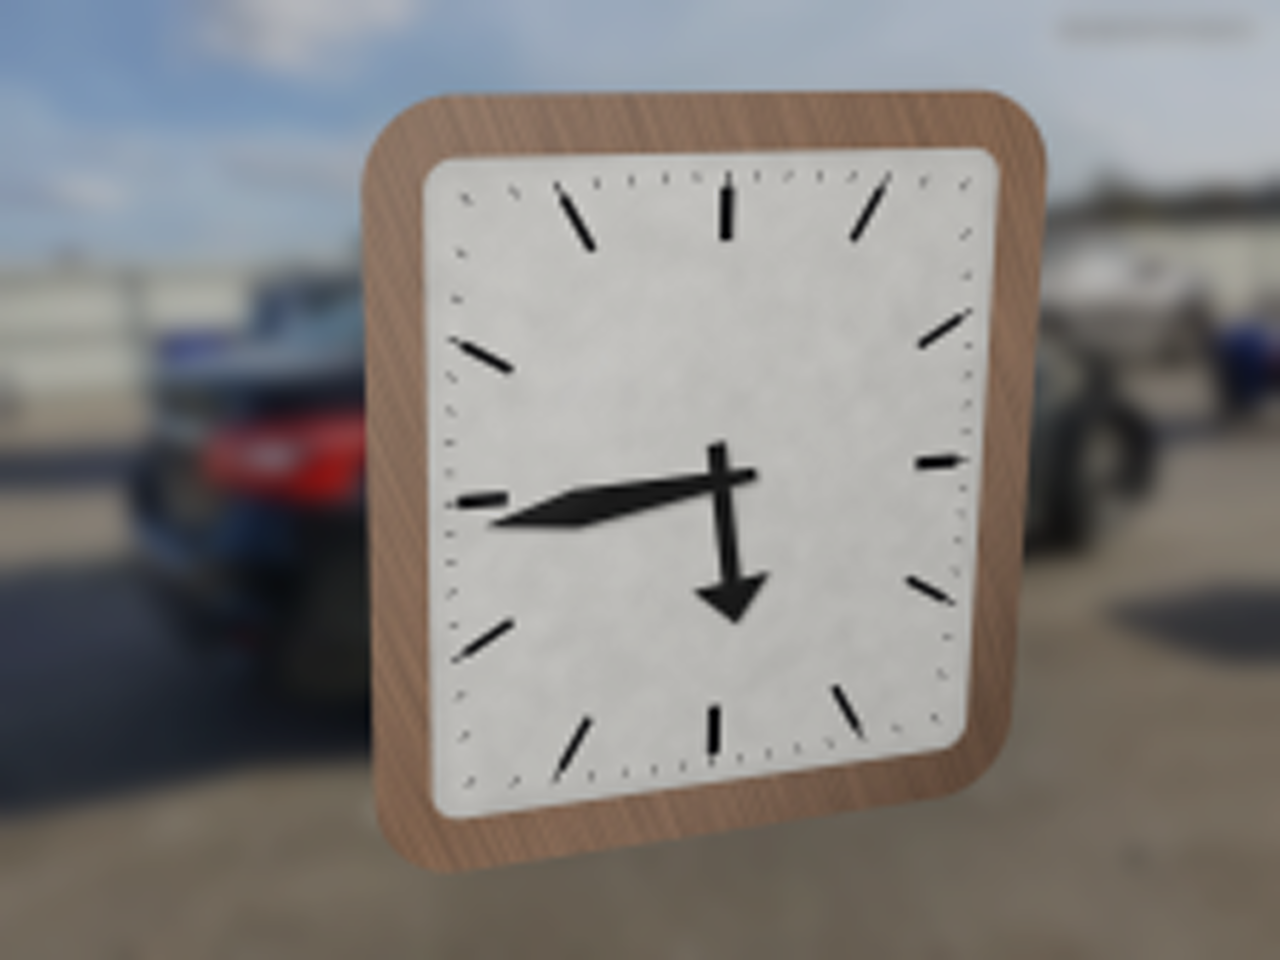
{"hour": 5, "minute": 44}
